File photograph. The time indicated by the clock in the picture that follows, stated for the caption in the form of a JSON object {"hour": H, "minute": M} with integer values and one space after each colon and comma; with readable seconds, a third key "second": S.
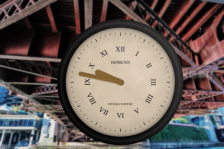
{"hour": 9, "minute": 47}
